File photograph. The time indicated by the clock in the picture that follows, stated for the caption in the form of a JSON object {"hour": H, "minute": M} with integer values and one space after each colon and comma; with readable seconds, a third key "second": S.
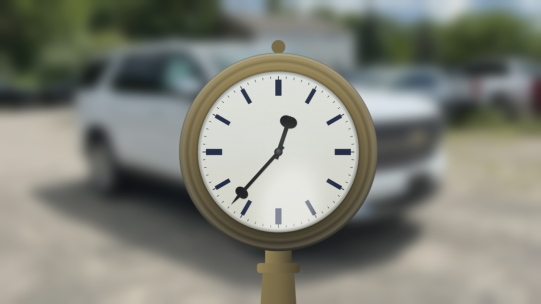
{"hour": 12, "minute": 37}
